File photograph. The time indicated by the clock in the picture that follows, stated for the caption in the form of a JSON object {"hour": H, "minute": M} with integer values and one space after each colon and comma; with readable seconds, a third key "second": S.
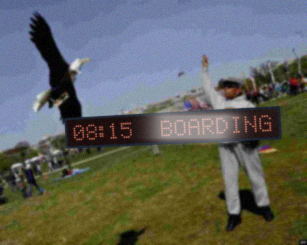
{"hour": 8, "minute": 15}
